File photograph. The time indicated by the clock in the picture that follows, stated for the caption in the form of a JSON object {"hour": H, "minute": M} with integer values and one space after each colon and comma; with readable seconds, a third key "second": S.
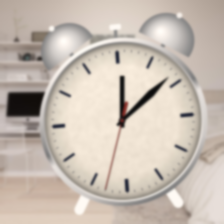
{"hour": 12, "minute": 8, "second": 33}
